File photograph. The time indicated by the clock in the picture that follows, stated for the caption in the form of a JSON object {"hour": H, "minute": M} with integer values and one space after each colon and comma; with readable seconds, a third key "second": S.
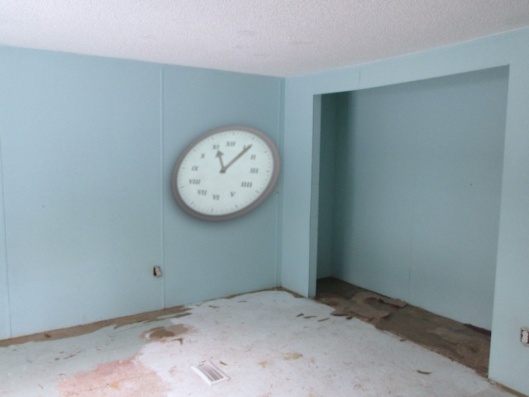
{"hour": 11, "minute": 6}
